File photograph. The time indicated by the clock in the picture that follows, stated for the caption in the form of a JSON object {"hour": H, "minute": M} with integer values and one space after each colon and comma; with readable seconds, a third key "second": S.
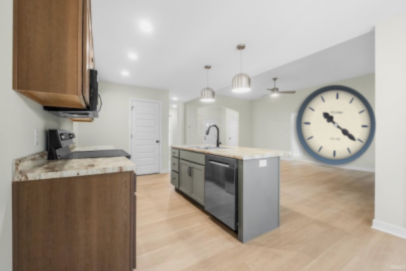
{"hour": 10, "minute": 21}
